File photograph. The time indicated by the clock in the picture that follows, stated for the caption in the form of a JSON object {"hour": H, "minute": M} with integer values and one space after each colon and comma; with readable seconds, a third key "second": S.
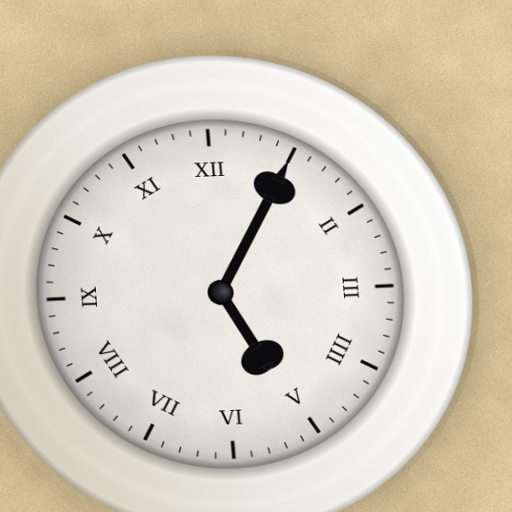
{"hour": 5, "minute": 5}
